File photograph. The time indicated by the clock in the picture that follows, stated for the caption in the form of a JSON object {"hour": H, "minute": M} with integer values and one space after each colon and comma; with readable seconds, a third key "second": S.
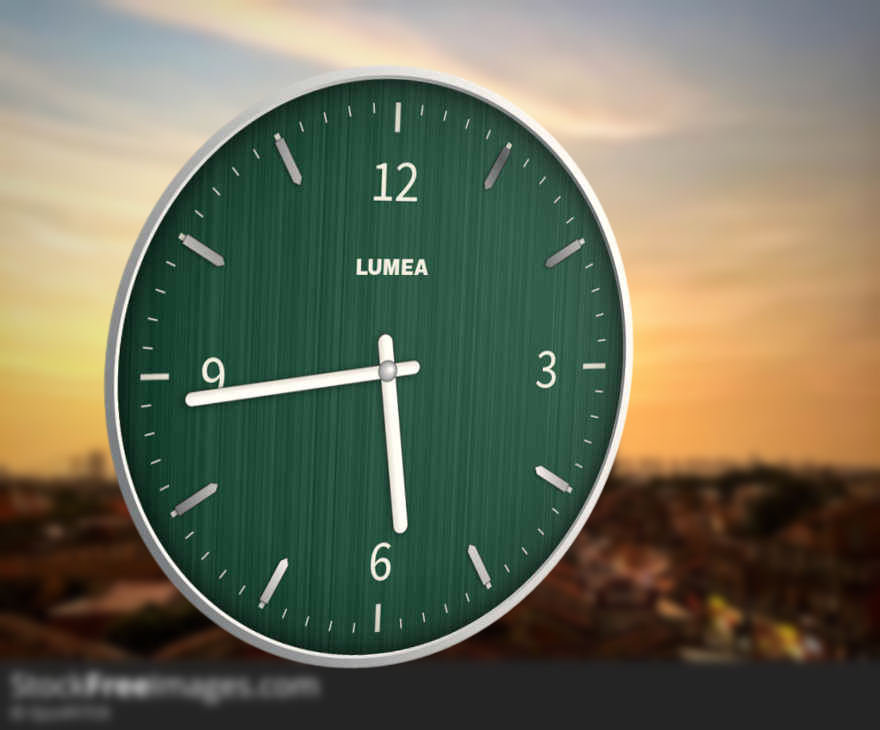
{"hour": 5, "minute": 44}
